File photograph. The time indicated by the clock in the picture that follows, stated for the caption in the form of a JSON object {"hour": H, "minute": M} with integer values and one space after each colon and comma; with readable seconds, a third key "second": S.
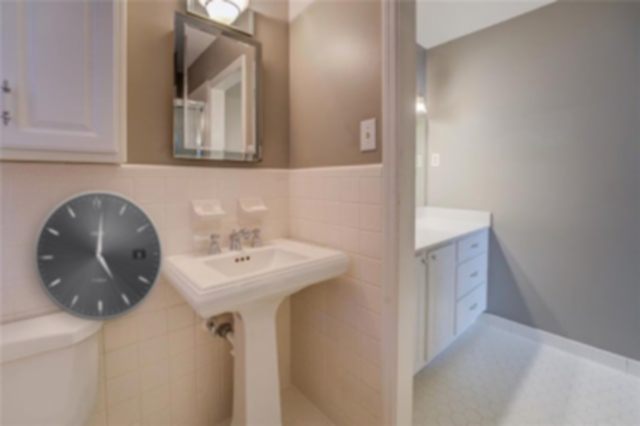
{"hour": 5, "minute": 1}
